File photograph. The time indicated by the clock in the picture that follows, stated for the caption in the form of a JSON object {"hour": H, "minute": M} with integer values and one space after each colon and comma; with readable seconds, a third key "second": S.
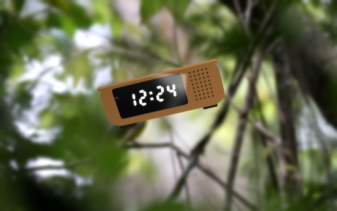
{"hour": 12, "minute": 24}
